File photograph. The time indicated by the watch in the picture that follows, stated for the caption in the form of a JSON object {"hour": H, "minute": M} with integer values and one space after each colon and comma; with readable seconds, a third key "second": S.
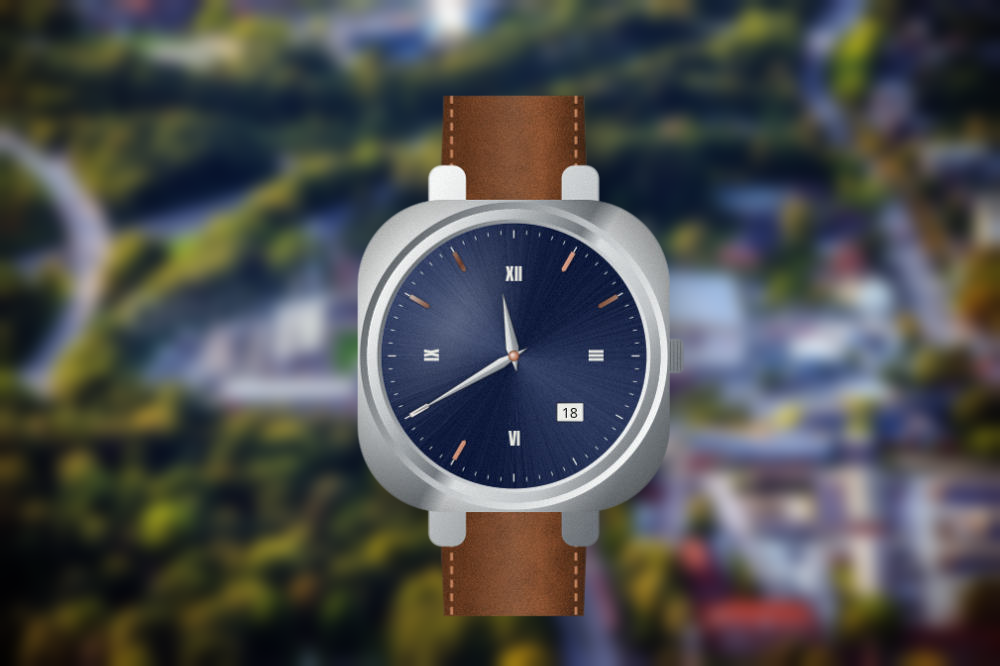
{"hour": 11, "minute": 40}
